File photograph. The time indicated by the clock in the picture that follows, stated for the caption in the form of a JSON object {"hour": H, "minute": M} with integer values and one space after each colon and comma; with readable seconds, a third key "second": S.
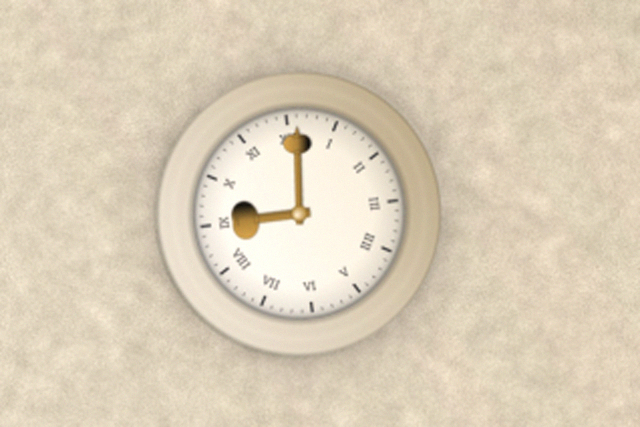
{"hour": 9, "minute": 1}
